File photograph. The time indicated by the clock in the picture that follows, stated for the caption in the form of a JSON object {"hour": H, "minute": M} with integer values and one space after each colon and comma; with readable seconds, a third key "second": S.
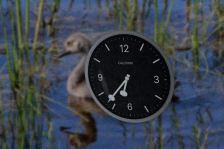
{"hour": 6, "minute": 37}
